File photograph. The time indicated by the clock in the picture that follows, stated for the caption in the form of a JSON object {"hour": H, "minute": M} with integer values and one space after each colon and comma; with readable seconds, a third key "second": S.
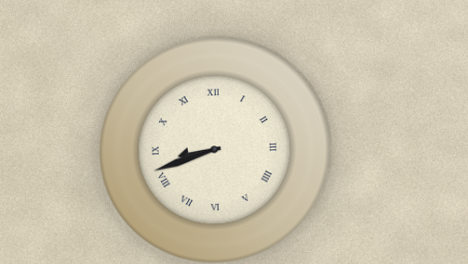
{"hour": 8, "minute": 42}
